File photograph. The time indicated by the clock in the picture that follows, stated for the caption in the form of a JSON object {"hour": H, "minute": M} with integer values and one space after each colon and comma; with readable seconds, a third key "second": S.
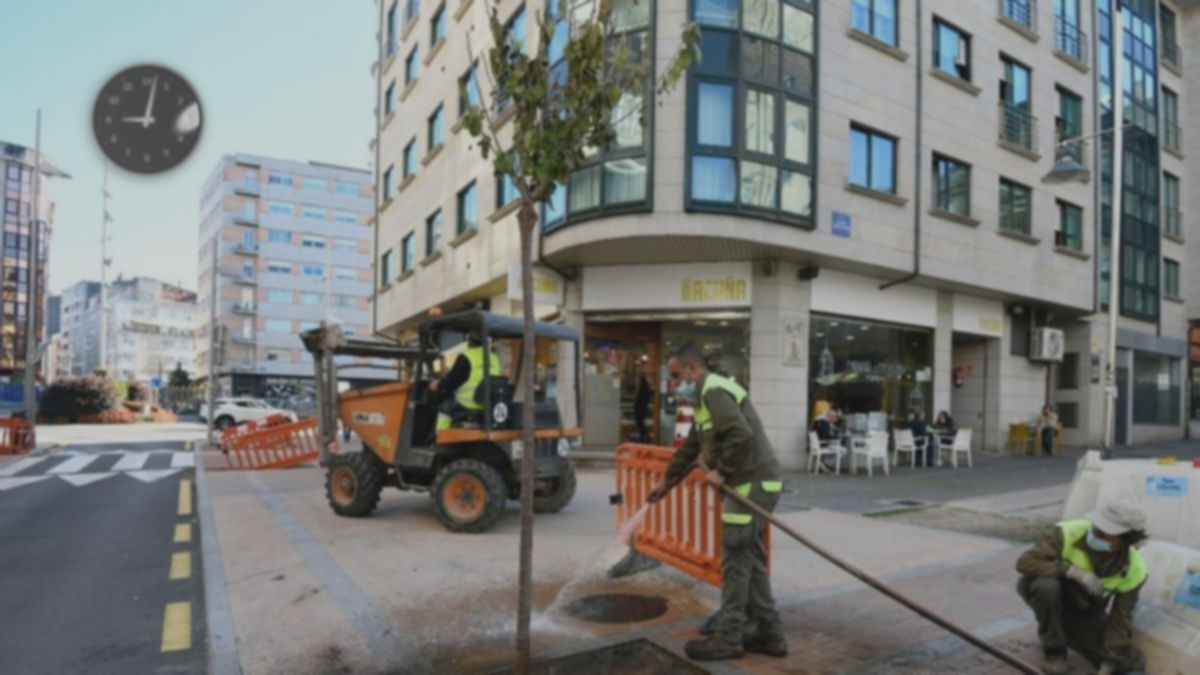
{"hour": 9, "minute": 2}
